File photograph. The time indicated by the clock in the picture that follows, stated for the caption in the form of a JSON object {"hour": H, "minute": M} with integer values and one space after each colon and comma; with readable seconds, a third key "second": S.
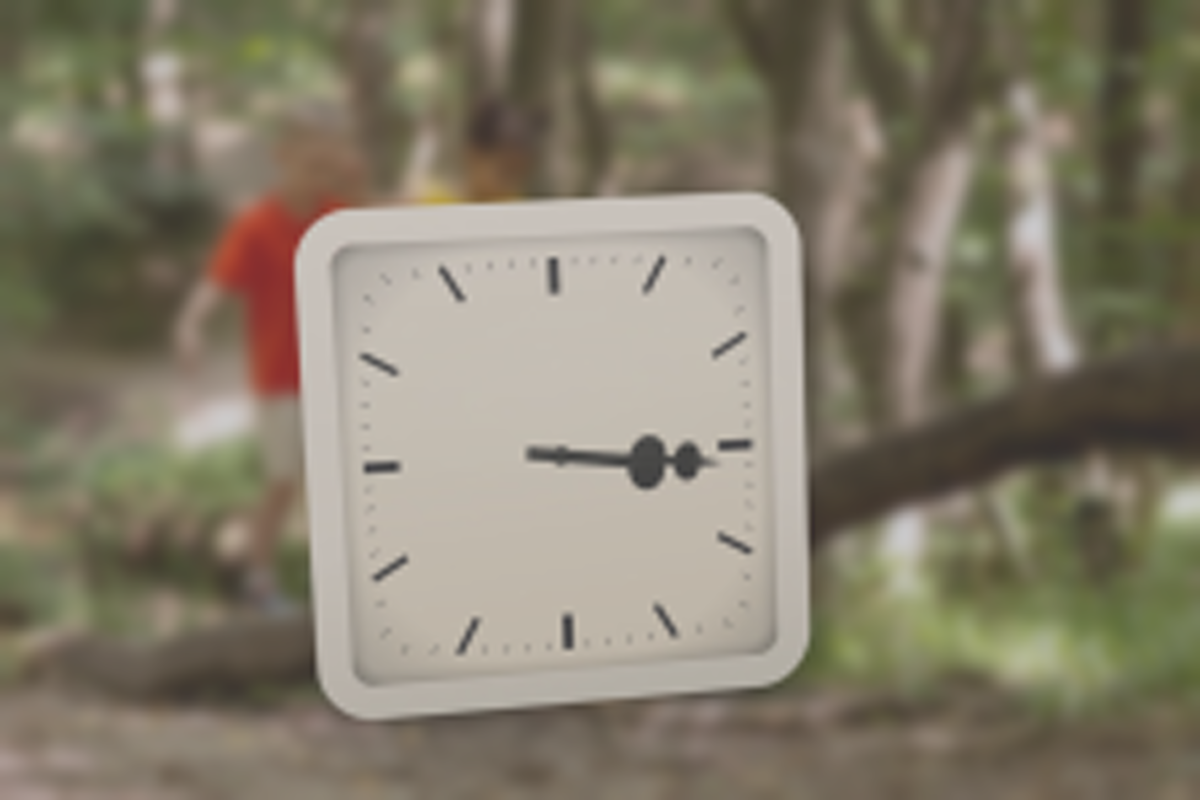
{"hour": 3, "minute": 16}
